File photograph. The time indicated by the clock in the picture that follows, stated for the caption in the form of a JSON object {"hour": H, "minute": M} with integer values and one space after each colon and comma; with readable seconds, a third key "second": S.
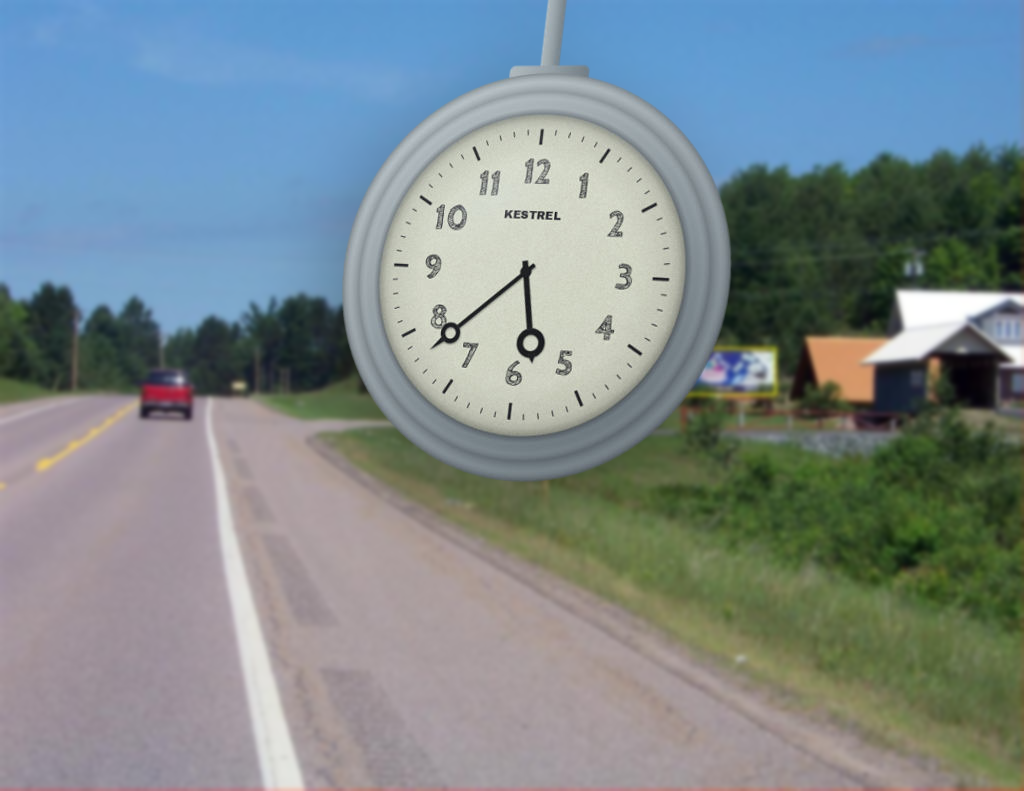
{"hour": 5, "minute": 38}
